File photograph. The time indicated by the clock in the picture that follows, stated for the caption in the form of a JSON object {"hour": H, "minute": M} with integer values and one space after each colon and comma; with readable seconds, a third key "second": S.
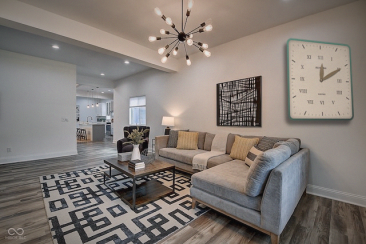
{"hour": 12, "minute": 10}
